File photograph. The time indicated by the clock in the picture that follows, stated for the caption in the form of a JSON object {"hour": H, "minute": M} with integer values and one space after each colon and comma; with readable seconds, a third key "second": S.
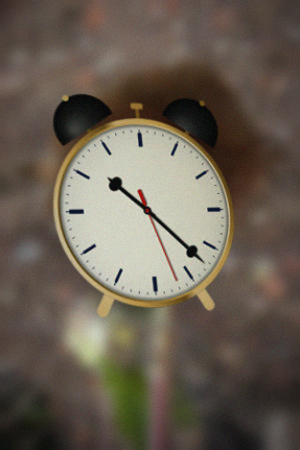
{"hour": 10, "minute": 22, "second": 27}
